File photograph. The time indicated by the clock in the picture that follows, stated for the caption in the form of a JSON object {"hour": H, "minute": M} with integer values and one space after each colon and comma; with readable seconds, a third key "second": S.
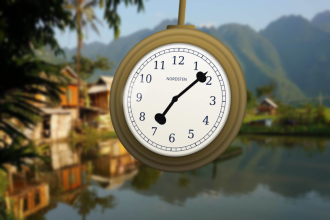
{"hour": 7, "minute": 8}
